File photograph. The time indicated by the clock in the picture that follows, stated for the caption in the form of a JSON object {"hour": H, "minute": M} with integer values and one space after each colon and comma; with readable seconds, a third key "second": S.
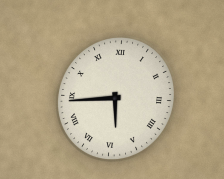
{"hour": 5, "minute": 44}
